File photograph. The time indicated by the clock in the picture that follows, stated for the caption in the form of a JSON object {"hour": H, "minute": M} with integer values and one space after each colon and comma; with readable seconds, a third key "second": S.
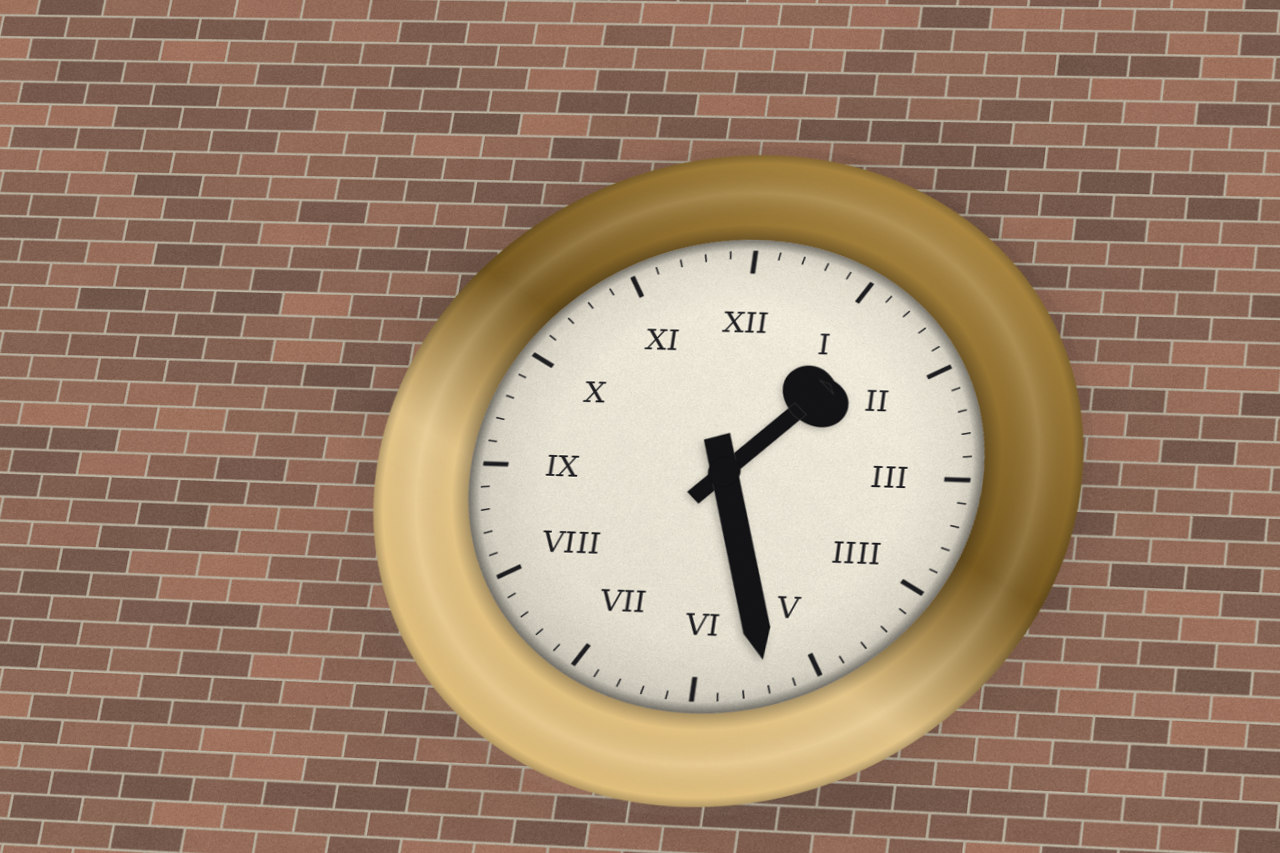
{"hour": 1, "minute": 27}
